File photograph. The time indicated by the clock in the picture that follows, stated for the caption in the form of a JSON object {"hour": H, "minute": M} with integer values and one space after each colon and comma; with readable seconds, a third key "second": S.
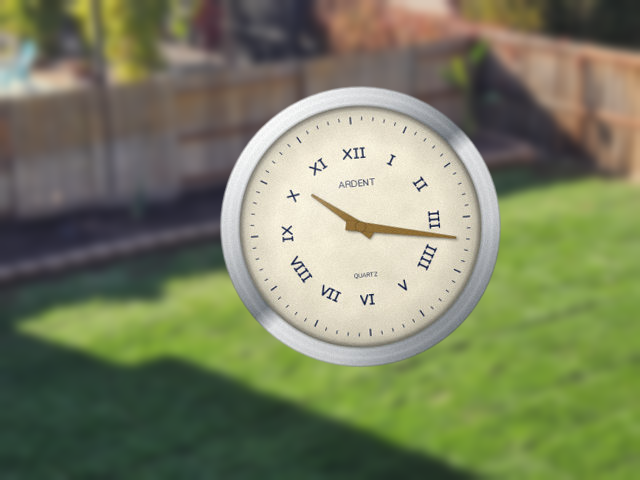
{"hour": 10, "minute": 17}
